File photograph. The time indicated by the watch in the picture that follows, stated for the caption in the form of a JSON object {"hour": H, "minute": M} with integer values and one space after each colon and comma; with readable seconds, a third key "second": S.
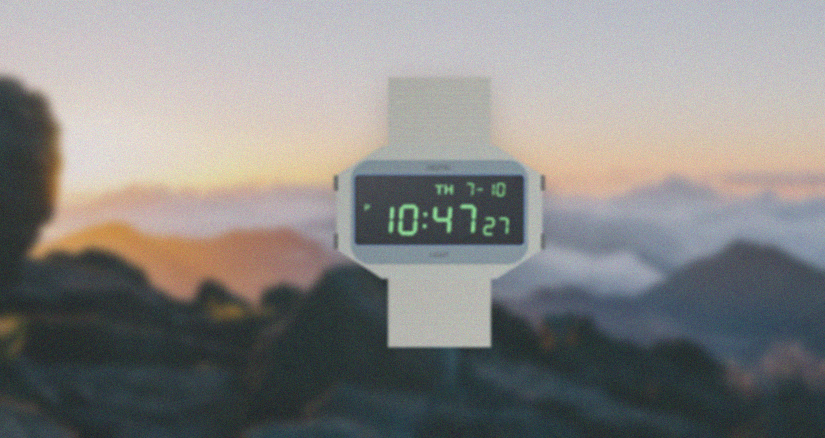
{"hour": 10, "minute": 47, "second": 27}
